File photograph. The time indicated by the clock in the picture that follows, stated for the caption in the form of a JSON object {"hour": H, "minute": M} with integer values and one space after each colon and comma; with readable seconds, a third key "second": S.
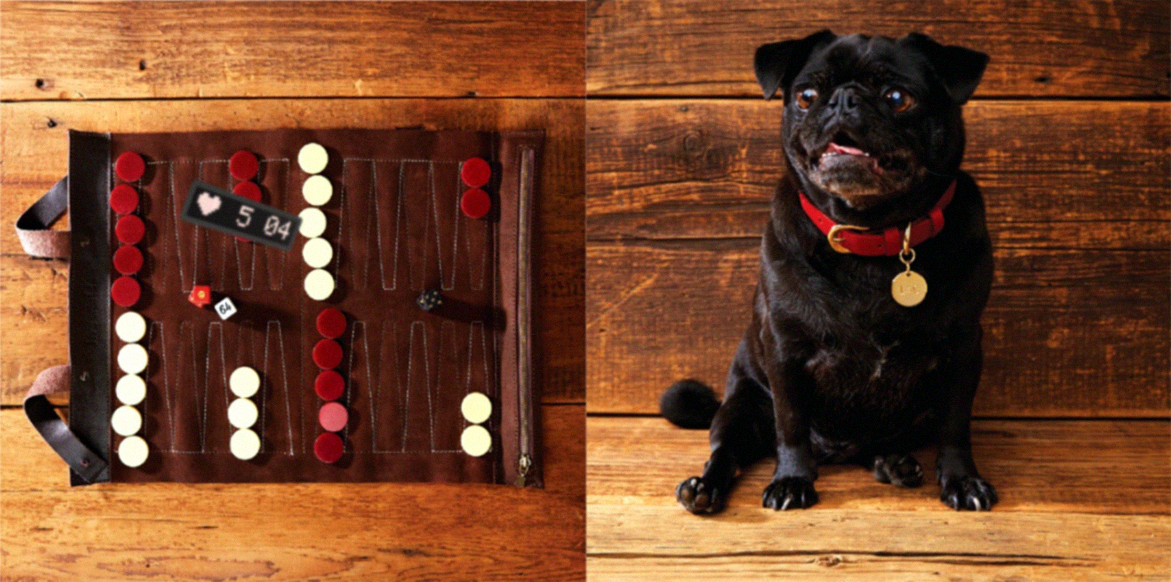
{"hour": 5, "minute": 4}
